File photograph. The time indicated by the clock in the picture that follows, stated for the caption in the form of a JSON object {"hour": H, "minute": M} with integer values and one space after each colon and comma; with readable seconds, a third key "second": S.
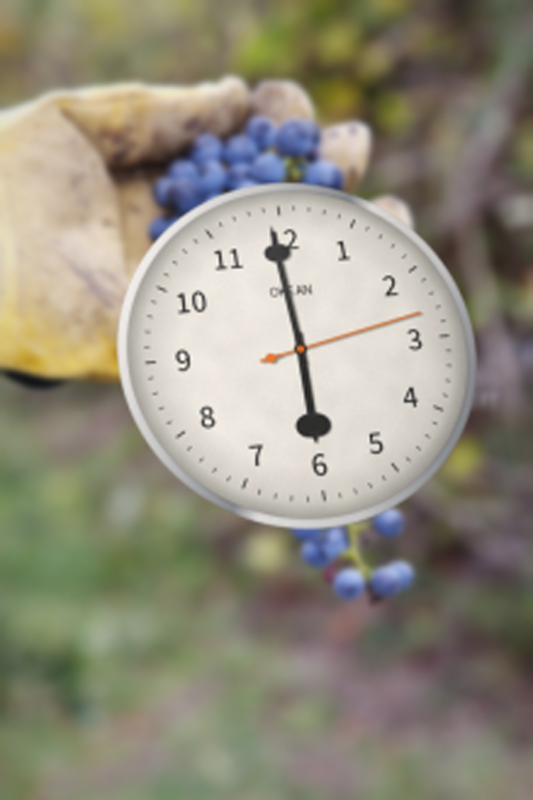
{"hour": 5, "minute": 59, "second": 13}
